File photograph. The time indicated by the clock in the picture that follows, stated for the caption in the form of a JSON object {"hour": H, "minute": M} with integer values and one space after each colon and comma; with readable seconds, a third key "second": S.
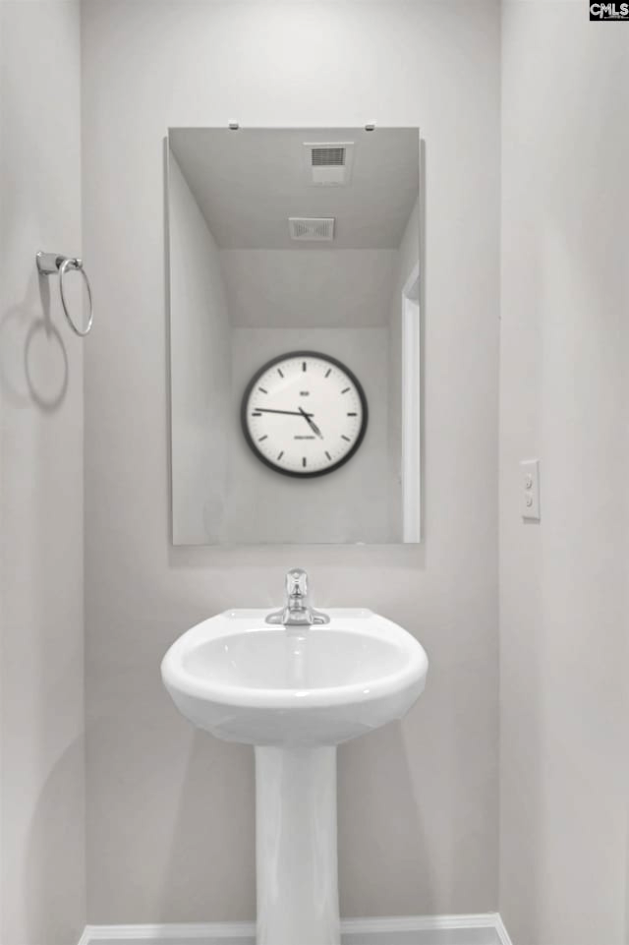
{"hour": 4, "minute": 46}
